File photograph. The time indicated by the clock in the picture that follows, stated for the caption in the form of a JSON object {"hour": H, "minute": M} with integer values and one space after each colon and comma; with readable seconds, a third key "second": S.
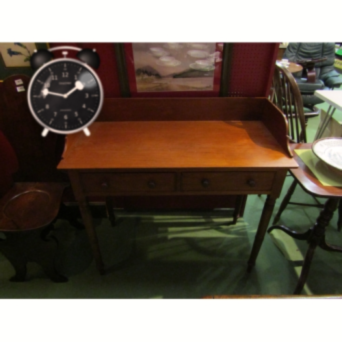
{"hour": 1, "minute": 47}
